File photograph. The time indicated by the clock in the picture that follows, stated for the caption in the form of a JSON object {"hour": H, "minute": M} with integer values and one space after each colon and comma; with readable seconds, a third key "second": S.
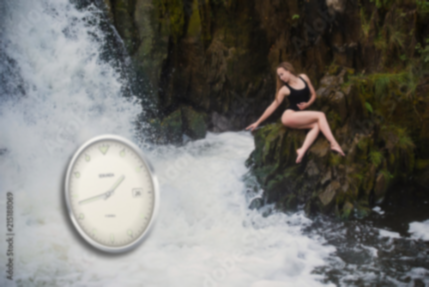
{"hour": 1, "minute": 43}
